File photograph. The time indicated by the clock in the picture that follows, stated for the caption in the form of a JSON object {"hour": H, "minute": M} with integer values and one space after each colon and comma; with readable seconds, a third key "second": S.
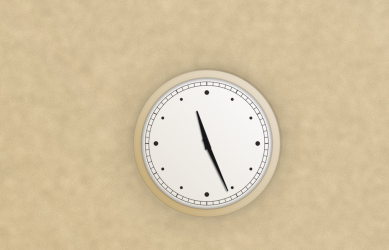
{"hour": 11, "minute": 26}
